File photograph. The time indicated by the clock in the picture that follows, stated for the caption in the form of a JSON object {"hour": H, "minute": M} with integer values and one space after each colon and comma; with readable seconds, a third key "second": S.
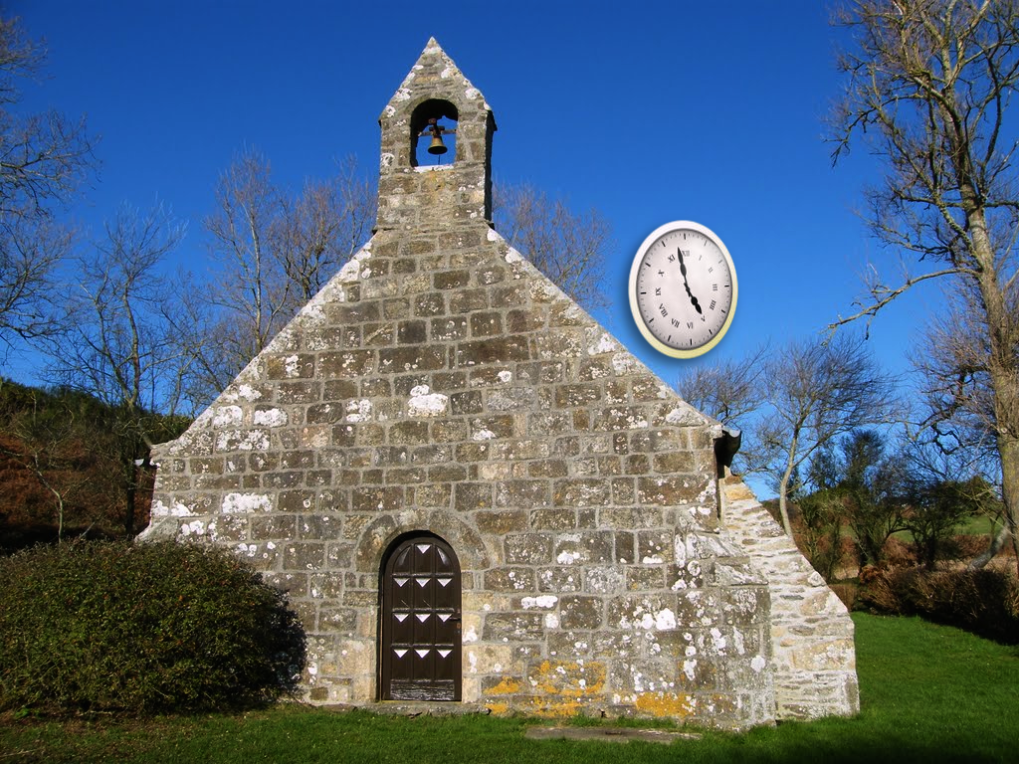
{"hour": 4, "minute": 58}
